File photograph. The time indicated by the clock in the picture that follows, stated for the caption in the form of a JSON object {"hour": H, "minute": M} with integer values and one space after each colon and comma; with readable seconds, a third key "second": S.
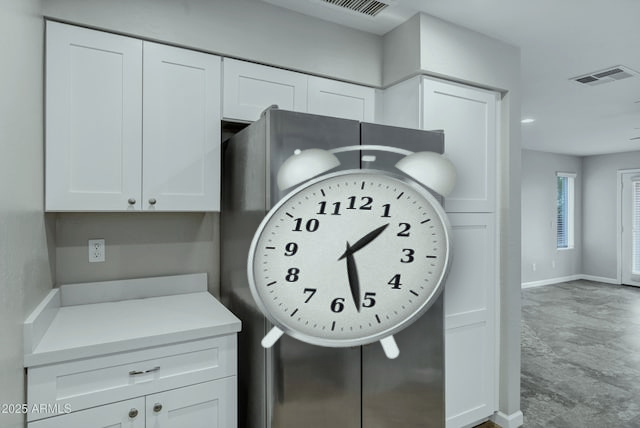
{"hour": 1, "minute": 27}
